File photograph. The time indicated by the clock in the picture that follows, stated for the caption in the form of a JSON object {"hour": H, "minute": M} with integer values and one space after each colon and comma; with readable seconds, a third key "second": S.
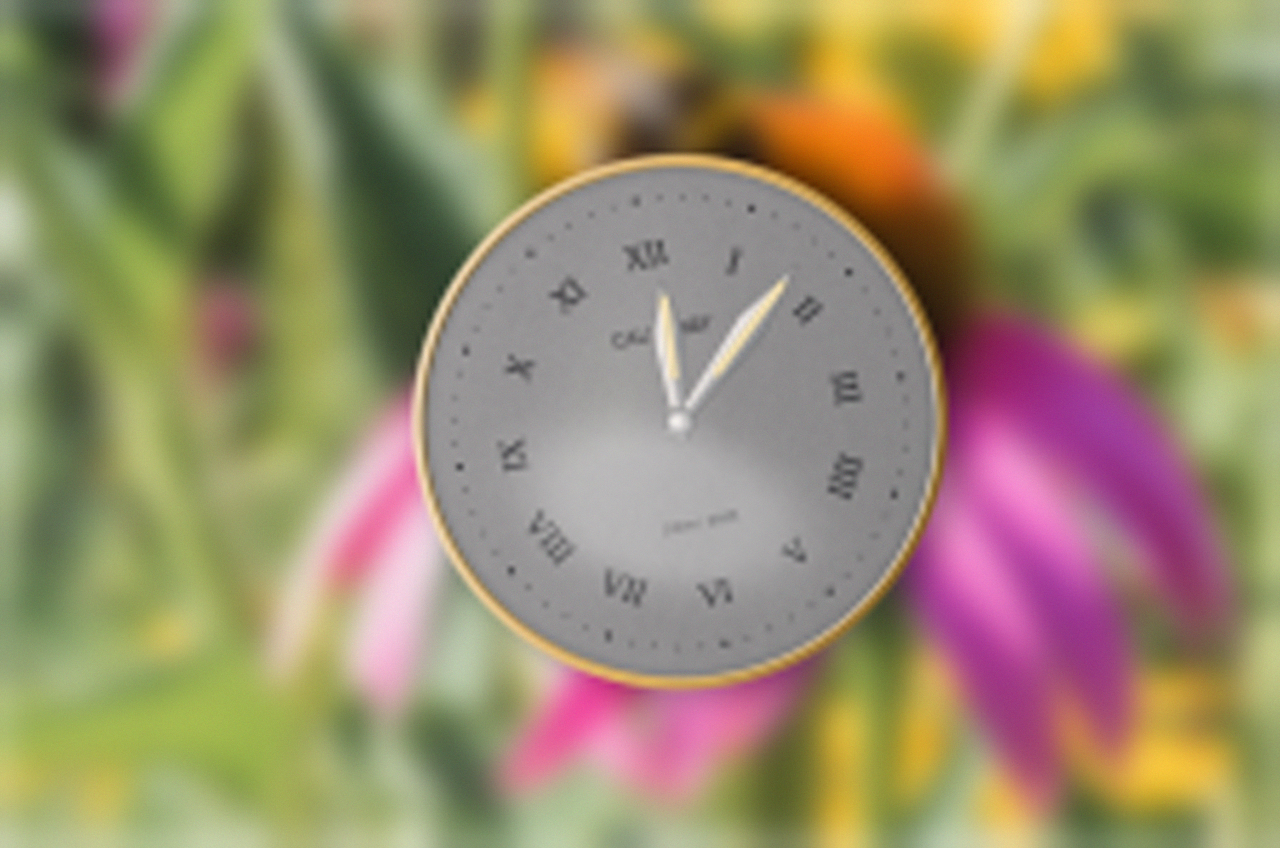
{"hour": 12, "minute": 8}
